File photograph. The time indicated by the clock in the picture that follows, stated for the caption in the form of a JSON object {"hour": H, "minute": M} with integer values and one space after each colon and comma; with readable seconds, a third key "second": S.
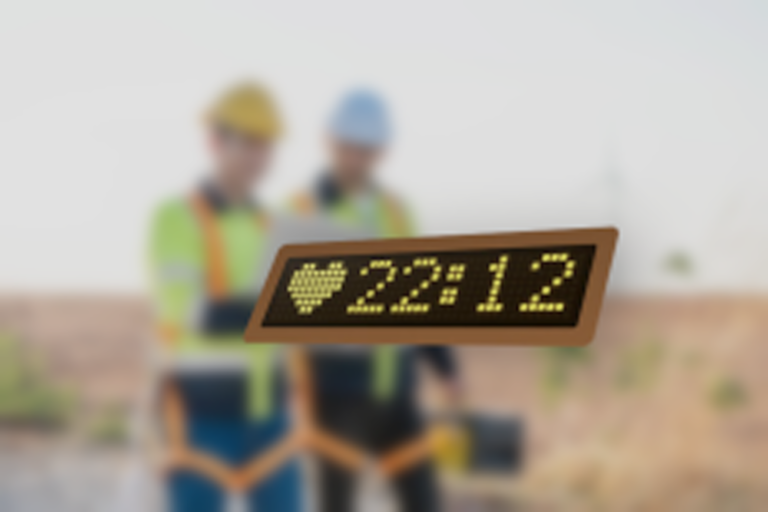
{"hour": 22, "minute": 12}
